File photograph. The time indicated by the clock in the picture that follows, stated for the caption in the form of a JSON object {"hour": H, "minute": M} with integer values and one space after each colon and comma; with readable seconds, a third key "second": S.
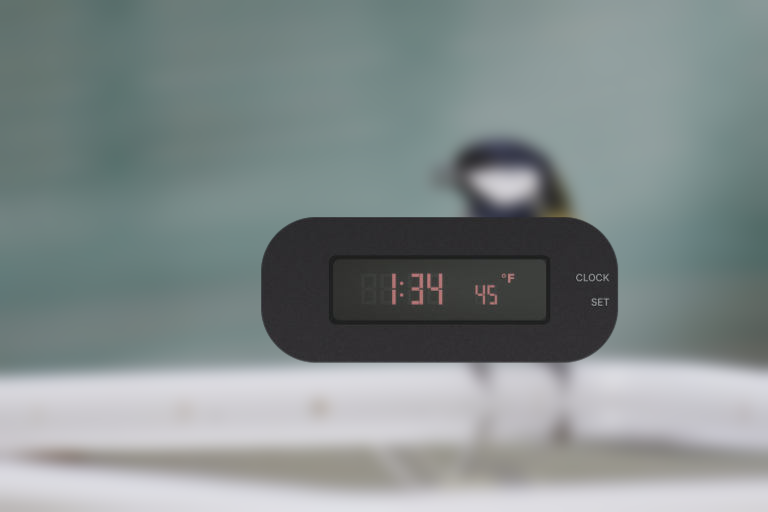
{"hour": 1, "minute": 34}
